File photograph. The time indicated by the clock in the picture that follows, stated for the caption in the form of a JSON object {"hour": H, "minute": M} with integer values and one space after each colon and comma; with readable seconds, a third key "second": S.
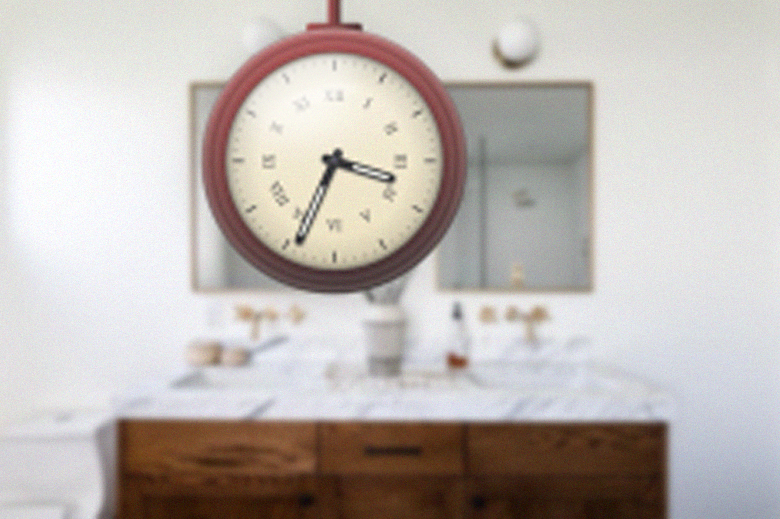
{"hour": 3, "minute": 34}
